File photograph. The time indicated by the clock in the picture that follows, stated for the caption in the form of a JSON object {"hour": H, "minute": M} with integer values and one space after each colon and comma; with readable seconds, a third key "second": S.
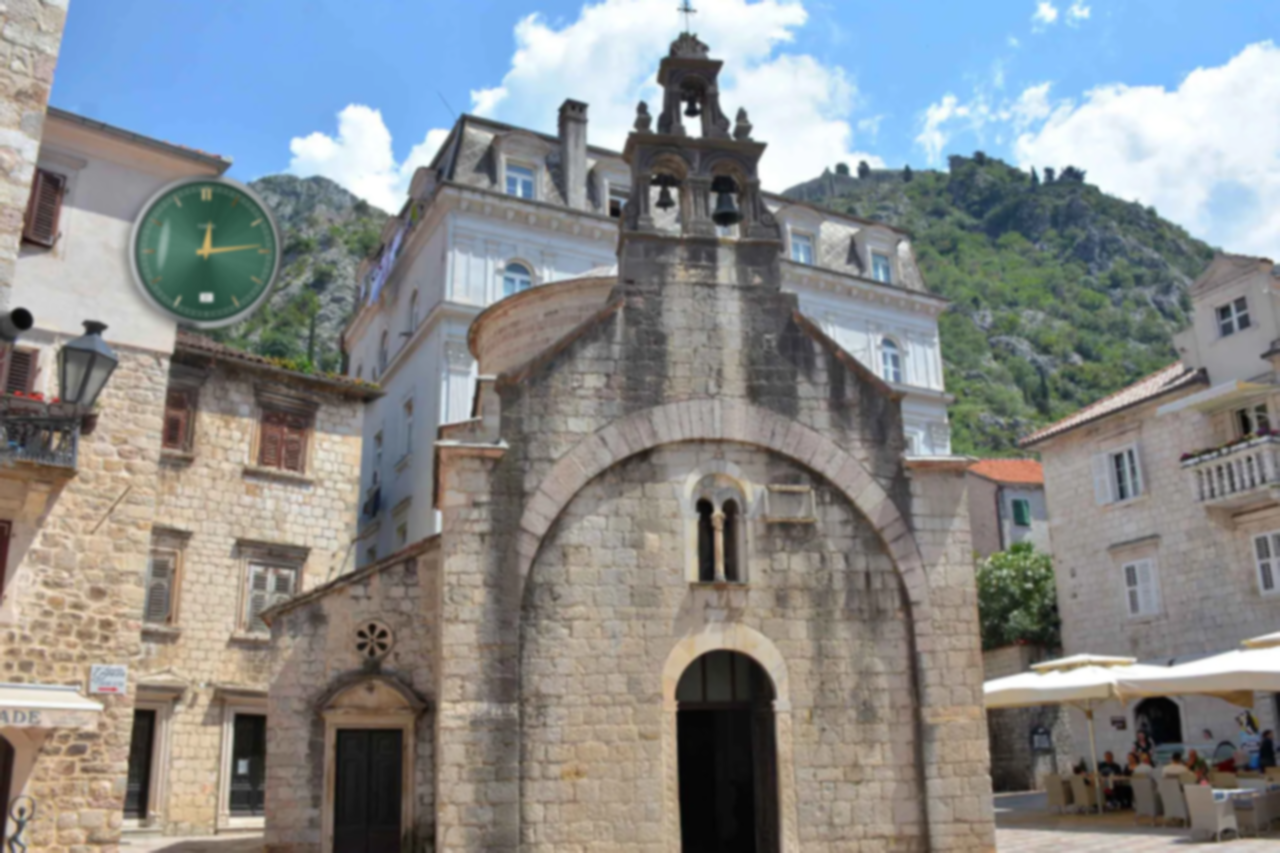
{"hour": 12, "minute": 14}
